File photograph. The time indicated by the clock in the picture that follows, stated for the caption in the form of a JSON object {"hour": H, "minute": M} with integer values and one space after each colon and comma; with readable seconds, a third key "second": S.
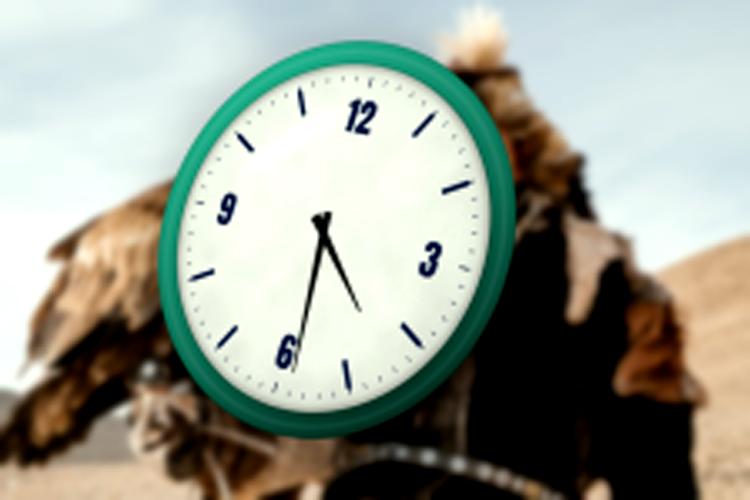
{"hour": 4, "minute": 29}
